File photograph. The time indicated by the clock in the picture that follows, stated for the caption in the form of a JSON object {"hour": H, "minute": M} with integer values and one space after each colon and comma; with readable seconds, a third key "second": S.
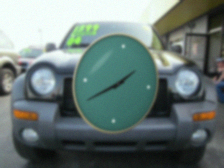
{"hour": 1, "minute": 40}
